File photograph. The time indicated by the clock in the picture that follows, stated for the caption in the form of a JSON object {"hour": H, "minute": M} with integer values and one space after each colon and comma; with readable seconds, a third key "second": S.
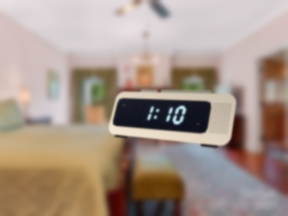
{"hour": 1, "minute": 10}
